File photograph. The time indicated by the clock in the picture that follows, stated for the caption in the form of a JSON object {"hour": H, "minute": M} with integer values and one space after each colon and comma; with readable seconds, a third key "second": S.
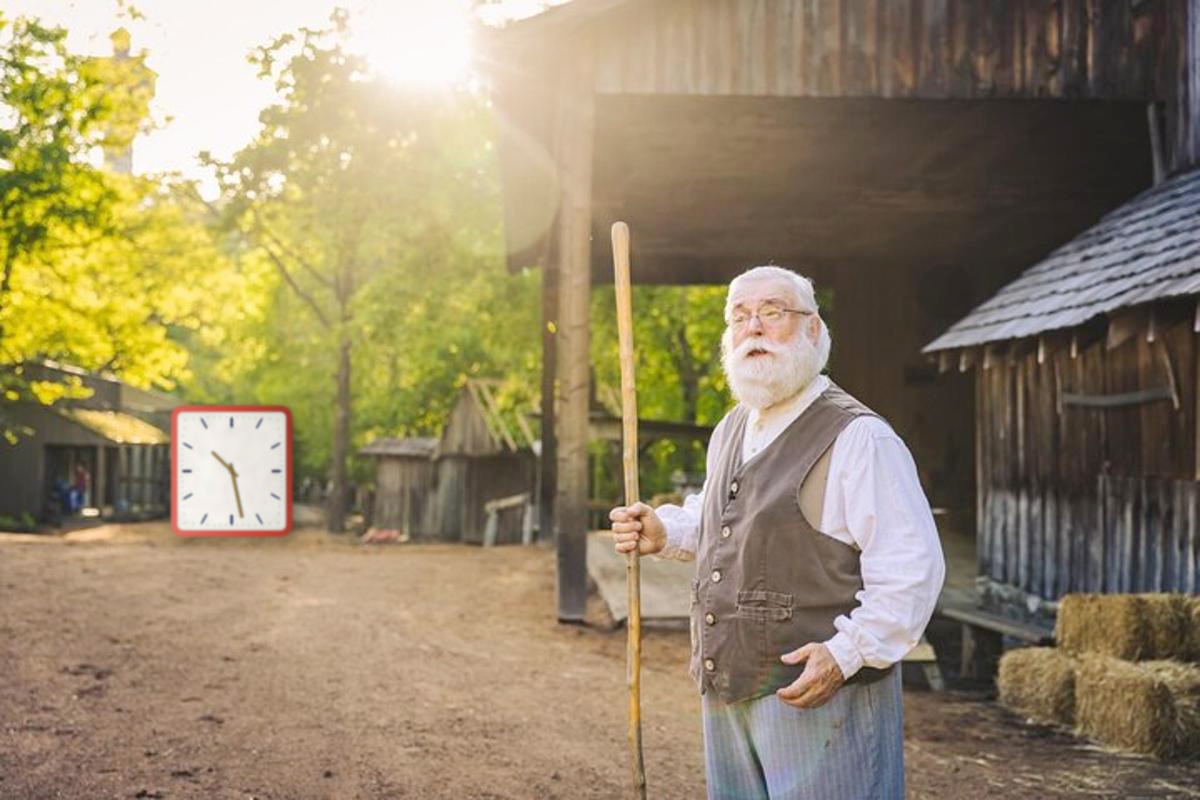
{"hour": 10, "minute": 28}
